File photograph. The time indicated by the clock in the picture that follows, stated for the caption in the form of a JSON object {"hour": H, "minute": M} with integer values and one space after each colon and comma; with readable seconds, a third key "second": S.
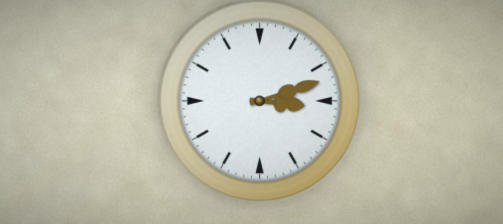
{"hour": 3, "minute": 12}
